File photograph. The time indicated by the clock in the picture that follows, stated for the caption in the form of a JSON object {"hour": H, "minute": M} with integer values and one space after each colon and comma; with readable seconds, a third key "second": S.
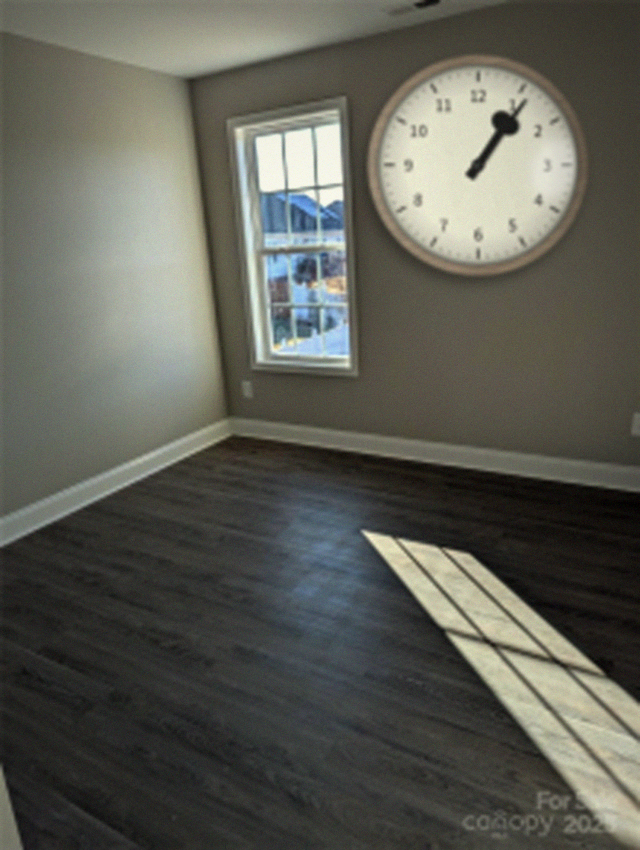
{"hour": 1, "minute": 6}
